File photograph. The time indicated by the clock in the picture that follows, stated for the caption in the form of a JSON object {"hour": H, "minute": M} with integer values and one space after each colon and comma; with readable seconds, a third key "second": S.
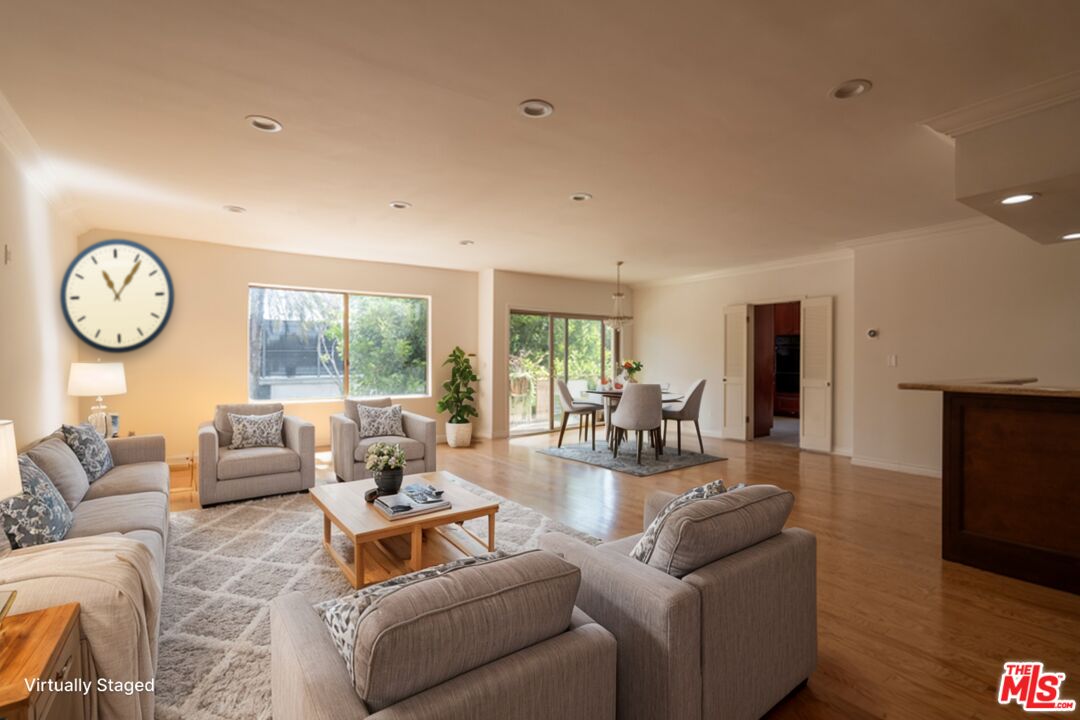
{"hour": 11, "minute": 6}
